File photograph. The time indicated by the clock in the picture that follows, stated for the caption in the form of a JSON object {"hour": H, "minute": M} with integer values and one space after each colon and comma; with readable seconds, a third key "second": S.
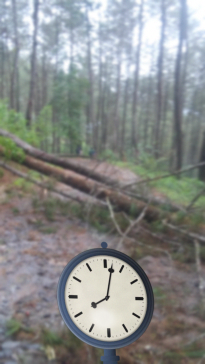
{"hour": 8, "minute": 2}
